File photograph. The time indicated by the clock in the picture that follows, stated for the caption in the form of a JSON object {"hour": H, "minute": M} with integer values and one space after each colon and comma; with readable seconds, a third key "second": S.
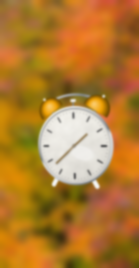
{"hour": 1, "minute": 38}
